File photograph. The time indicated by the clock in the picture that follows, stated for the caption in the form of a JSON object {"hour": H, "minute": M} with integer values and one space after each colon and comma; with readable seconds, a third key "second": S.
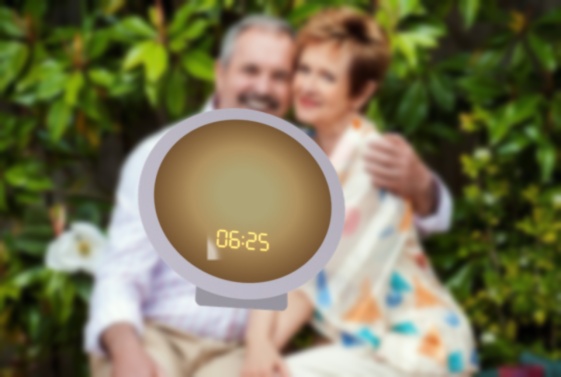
{"hour": 6, "minute": 25}
